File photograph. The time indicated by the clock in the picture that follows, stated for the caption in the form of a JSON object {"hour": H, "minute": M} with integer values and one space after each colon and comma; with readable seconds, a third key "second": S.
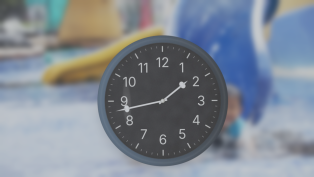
{"hour": 1, "minute": 43}
